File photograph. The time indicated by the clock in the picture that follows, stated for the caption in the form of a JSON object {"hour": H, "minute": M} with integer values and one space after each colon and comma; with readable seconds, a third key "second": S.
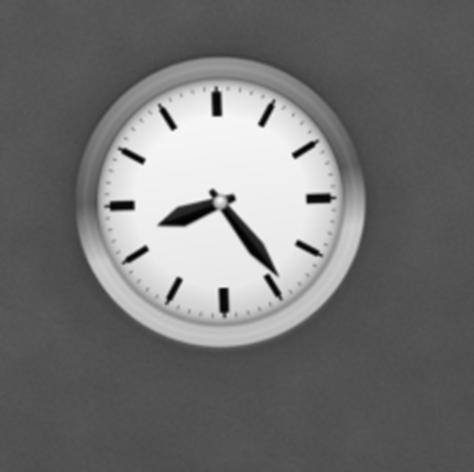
{"hour": 8, "minute": 24}
